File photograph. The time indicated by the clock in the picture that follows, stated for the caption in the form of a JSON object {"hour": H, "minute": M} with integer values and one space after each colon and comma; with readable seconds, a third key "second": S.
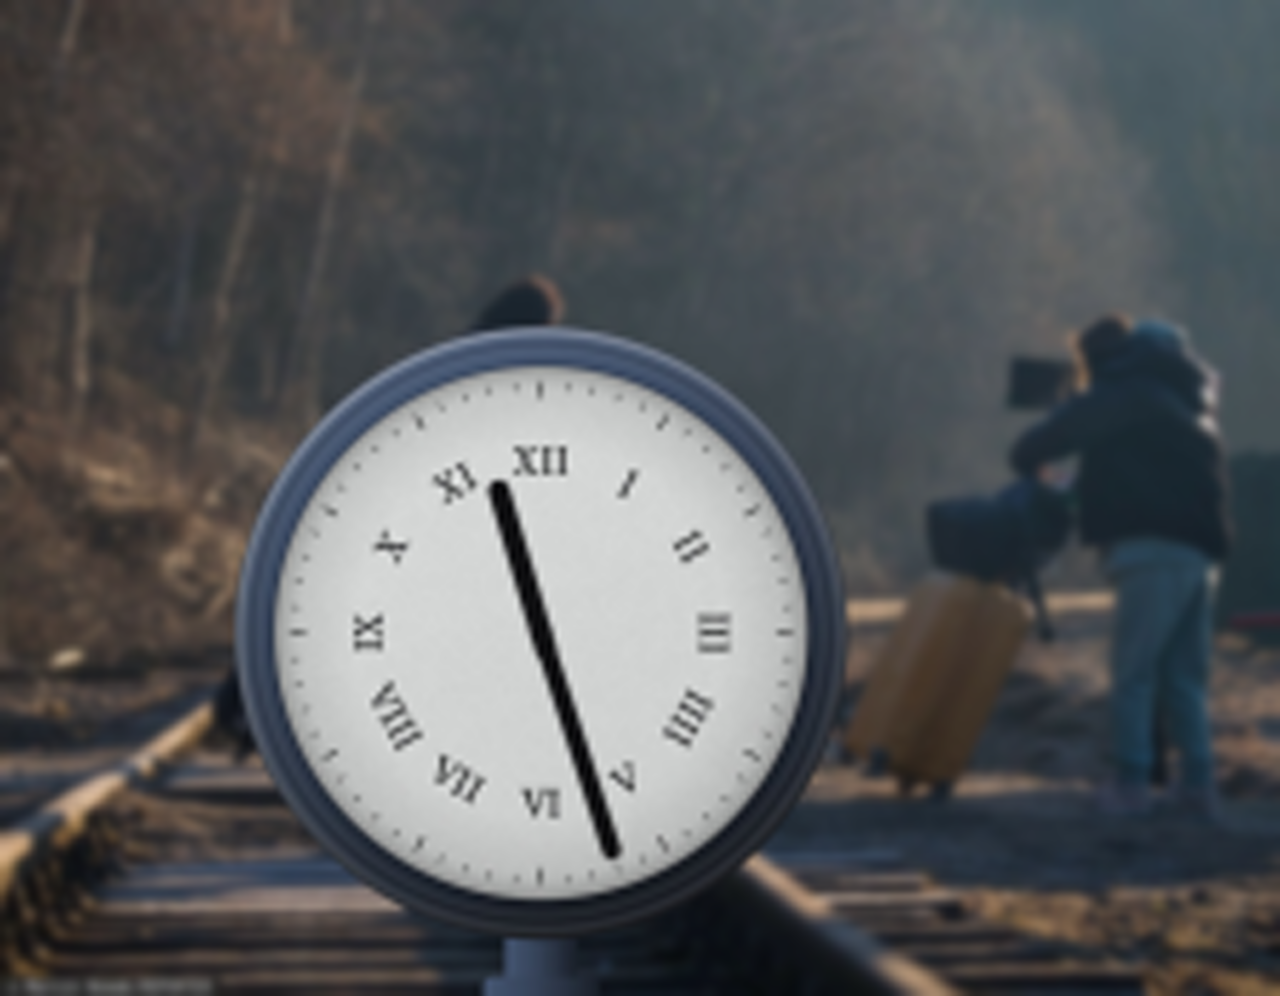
{"hour": 11, "minute": 27}
